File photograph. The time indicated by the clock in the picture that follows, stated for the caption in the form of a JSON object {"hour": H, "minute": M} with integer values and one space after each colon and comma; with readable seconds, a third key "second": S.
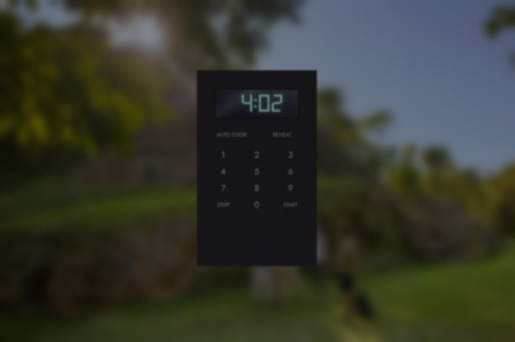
{"hour": 4, "minute": 2}
